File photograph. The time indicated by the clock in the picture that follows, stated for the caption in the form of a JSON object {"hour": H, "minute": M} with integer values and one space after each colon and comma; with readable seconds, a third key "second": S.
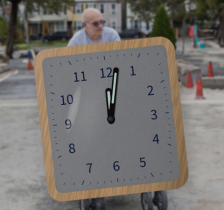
{"hour": 12, "minute": 2}
